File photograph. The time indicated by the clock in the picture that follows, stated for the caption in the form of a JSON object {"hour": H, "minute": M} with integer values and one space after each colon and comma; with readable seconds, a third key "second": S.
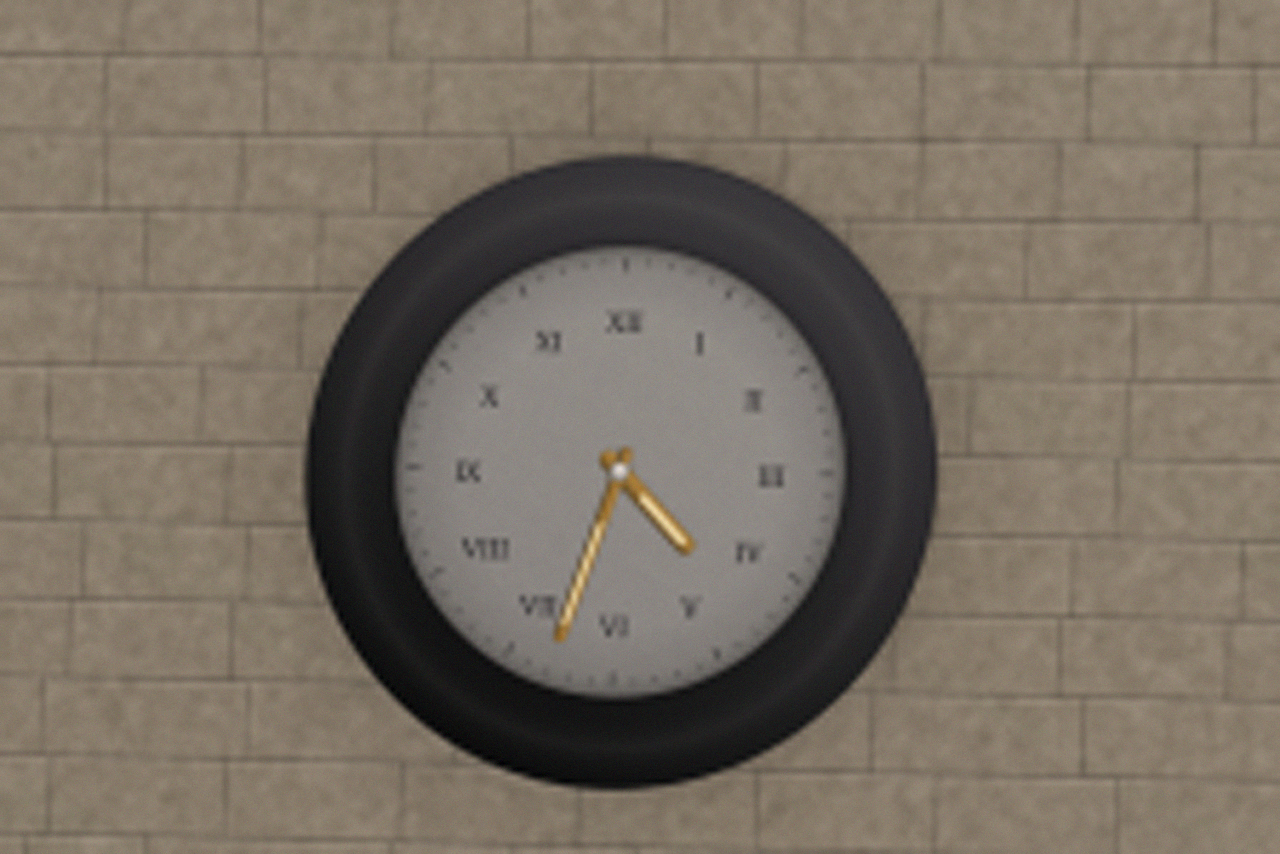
{"hour": 4, "minute": 33}
